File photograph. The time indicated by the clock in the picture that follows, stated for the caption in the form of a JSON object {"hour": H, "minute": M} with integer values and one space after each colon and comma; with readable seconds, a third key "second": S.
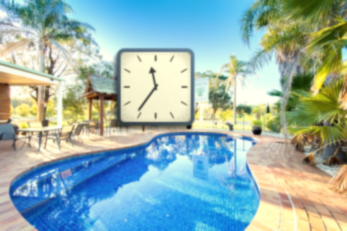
{"hour": 11, "minute": 36}
